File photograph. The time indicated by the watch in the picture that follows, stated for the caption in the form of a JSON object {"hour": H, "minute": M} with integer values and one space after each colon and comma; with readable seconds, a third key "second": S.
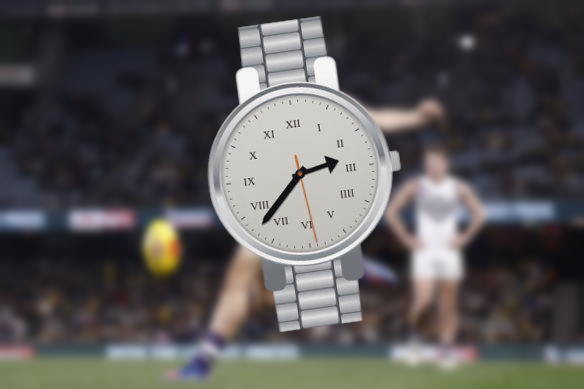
{"hour": 2, "minute": 37, "second": 29}
